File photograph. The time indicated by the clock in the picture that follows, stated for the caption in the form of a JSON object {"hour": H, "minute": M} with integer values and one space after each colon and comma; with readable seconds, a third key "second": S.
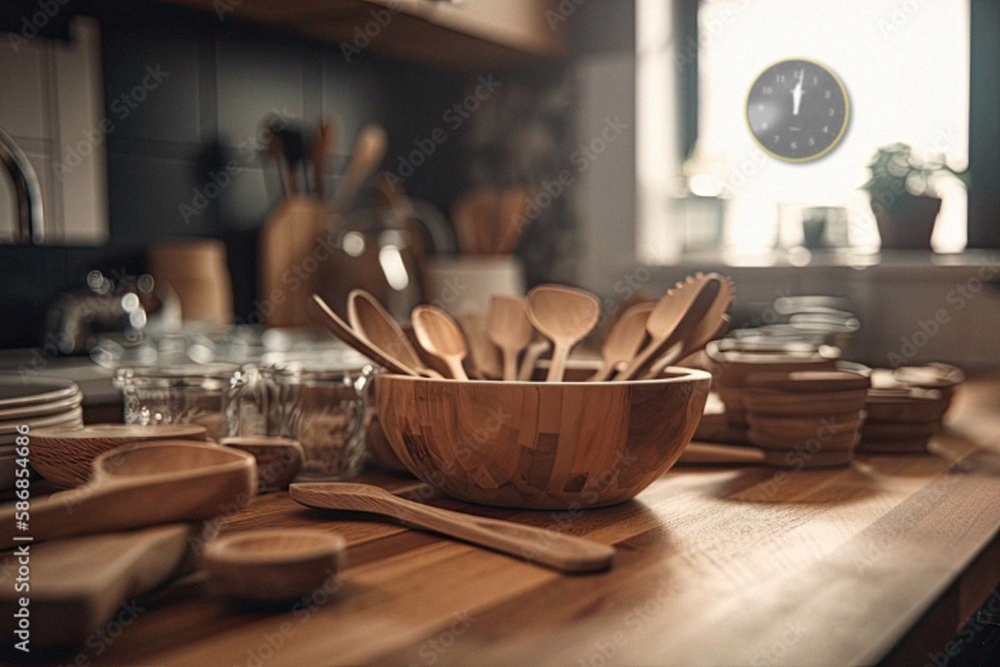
{"hour": 12, "minute": 1}
